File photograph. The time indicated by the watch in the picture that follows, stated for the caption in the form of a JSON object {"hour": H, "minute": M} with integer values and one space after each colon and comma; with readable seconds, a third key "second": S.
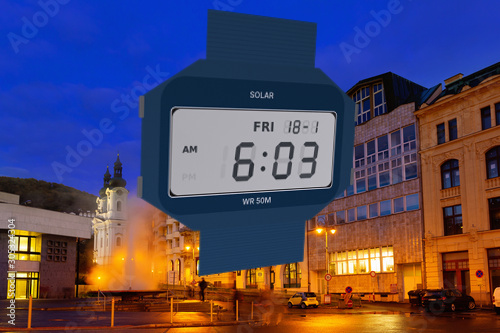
{"hour": 6, "minute": 3}
